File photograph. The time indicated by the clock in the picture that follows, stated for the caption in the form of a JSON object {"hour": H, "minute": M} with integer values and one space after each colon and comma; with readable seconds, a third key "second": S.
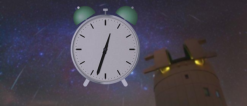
{"hour": 12, "minute": 33}
